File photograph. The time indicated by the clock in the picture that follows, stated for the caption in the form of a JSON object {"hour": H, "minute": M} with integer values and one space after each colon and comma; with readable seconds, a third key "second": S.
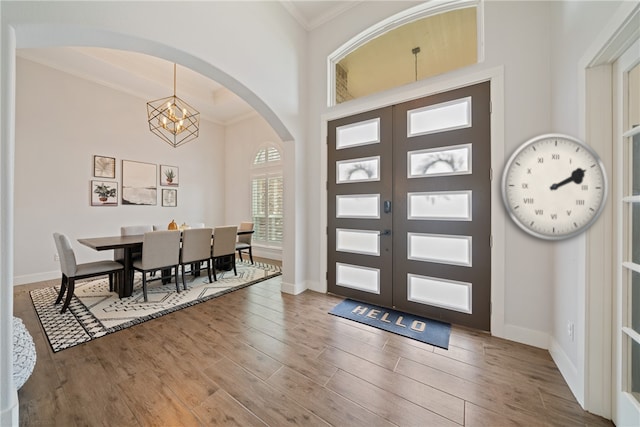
{"hour": 2, "minute": 10}
